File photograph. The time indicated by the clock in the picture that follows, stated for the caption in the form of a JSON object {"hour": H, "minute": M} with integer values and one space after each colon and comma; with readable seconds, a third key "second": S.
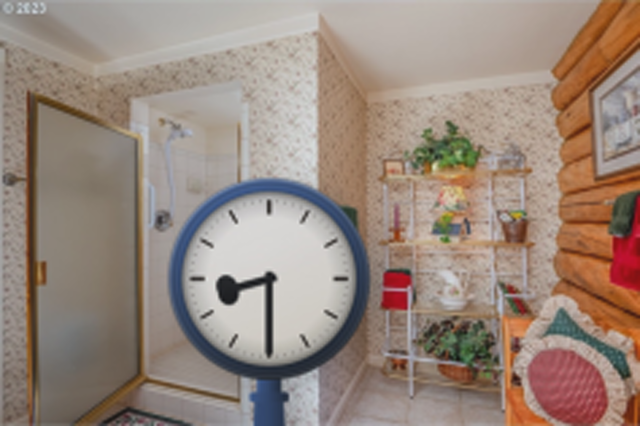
{"hour": 8, "minute": 30}
